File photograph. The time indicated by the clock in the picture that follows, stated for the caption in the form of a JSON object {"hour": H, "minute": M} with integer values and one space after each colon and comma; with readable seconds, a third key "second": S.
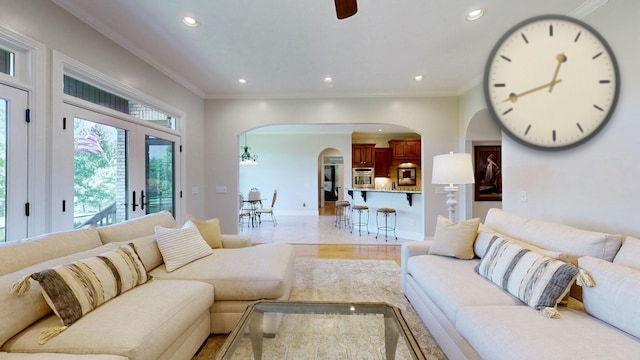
{"hour": 12, "minute": 42}
